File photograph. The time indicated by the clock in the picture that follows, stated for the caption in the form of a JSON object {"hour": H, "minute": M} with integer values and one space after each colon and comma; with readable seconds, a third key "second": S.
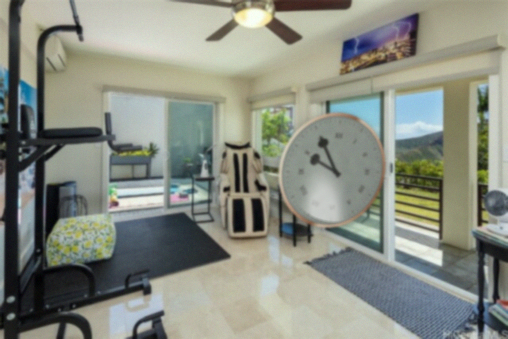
{"hour": 9, "minute": 55}
